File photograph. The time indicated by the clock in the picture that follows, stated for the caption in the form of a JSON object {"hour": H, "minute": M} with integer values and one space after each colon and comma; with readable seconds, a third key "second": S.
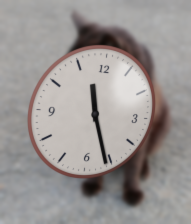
{"hour": 11, "minute": 26}
